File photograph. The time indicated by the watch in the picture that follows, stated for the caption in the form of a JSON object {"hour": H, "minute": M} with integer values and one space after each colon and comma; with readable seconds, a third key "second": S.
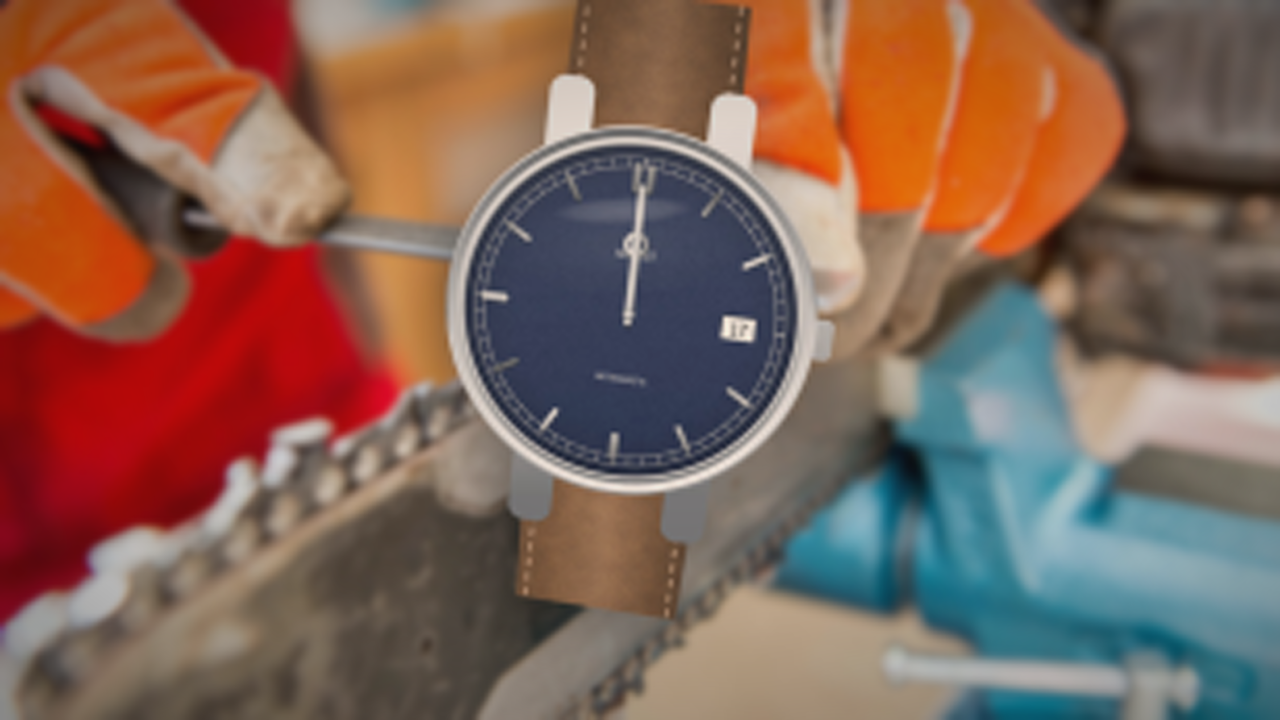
{"hour": 12, "minute": 0}
